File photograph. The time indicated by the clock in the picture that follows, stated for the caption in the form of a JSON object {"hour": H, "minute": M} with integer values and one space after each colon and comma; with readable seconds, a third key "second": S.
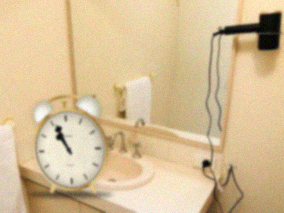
{"hour": 10, "minute": 56}
